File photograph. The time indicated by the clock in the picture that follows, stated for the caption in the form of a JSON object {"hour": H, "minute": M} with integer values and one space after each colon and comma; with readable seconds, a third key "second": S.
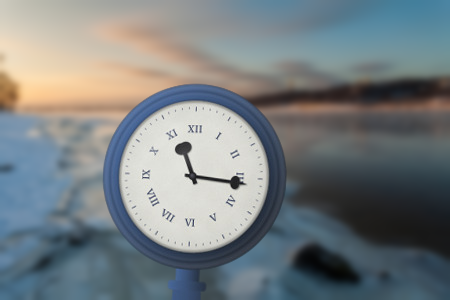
{"hour": 11, "minute": 16}
